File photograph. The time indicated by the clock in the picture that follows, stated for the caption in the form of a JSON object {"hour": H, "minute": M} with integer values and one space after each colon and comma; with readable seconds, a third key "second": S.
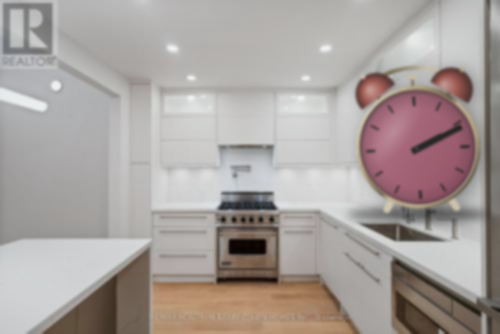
{"hour": 2, "minute": 11}
